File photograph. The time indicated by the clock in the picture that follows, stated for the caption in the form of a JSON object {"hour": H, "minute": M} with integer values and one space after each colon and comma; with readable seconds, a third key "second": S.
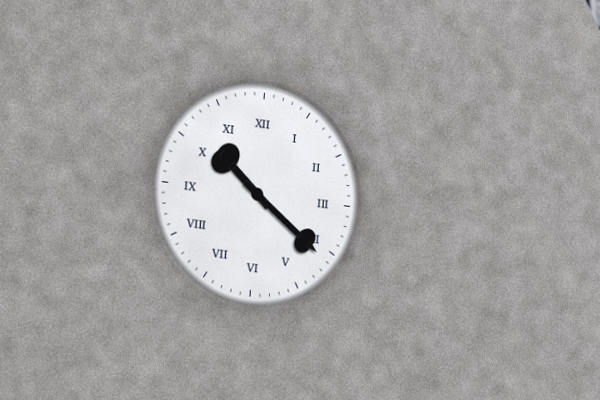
{"hour": 10, "minute": 21}
